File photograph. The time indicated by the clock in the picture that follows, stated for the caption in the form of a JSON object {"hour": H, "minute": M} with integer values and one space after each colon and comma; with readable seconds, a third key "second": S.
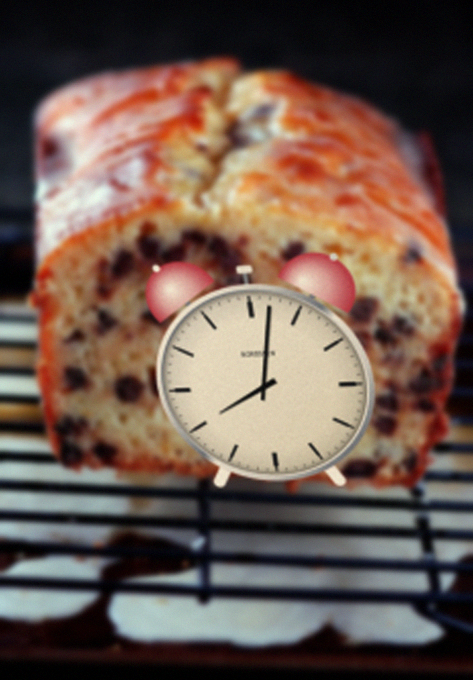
{"hour": 8, "minute": 2}
